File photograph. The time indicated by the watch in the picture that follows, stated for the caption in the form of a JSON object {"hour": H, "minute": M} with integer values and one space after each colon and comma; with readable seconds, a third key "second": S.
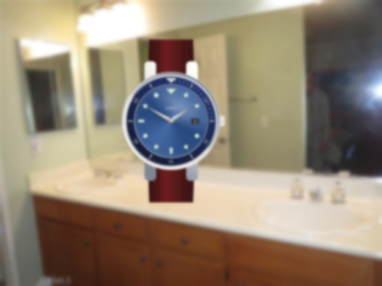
{"hour": 1, "minute": 50}
